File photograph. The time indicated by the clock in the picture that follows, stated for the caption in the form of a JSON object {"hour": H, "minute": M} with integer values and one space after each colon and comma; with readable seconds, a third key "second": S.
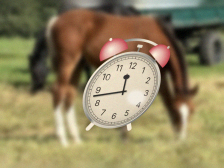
{"hour": 11, "minute": 43}
